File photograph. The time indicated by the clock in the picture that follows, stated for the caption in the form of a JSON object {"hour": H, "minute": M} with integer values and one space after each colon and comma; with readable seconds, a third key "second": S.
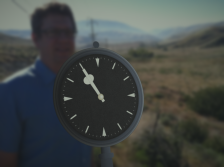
{"hour": 10, "minute": 55}
